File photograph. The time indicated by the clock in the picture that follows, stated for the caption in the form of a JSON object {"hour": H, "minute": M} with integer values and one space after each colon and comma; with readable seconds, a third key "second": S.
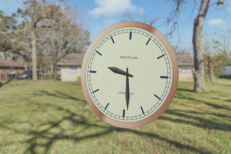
{"hour": 9, "minute": 29}
